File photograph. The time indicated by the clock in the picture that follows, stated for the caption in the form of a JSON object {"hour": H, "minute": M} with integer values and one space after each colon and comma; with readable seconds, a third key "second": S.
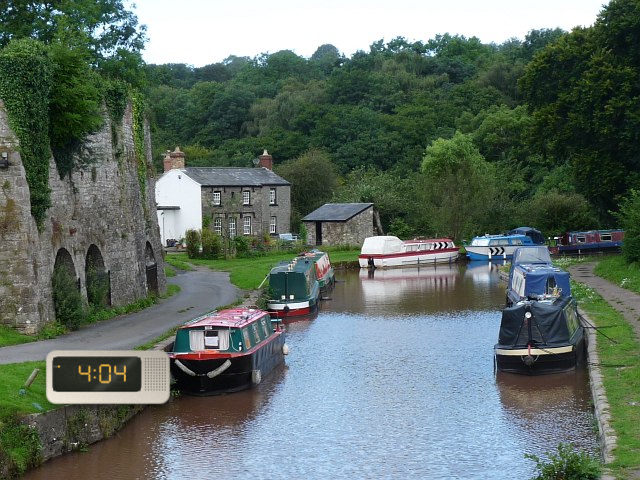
{"hour": 4, "minute": 4}
